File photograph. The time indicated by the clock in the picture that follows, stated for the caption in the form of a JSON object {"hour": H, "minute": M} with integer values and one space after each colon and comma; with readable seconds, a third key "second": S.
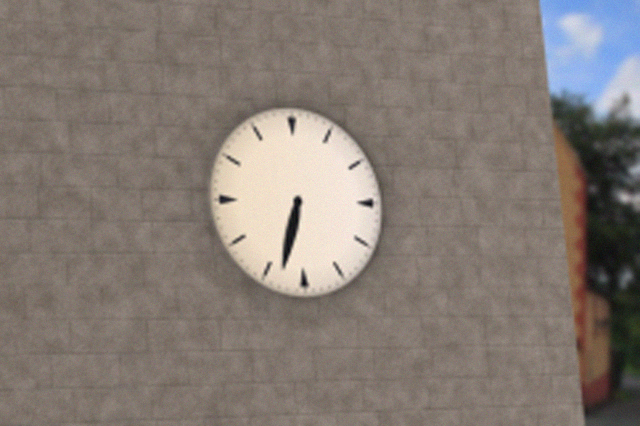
{"hour": 6, "minute": 33}
